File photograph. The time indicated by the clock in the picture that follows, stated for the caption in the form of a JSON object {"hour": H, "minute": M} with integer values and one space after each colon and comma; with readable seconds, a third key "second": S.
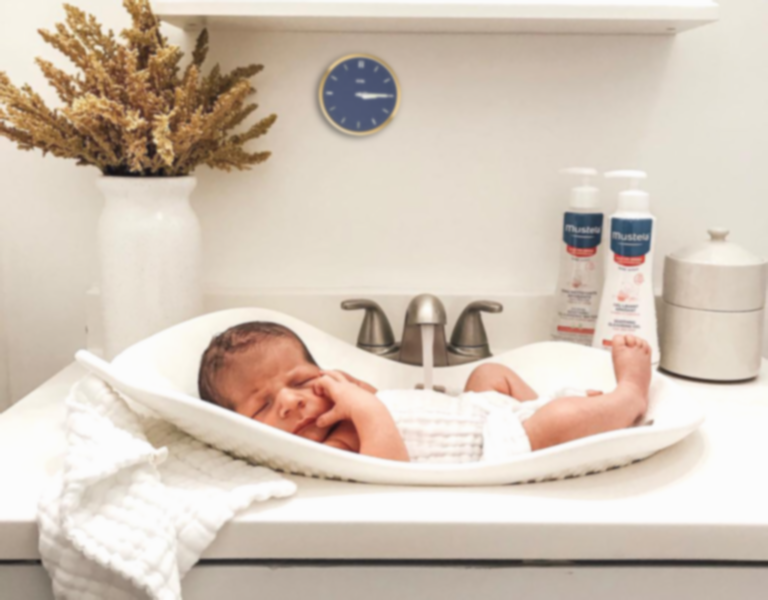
{"hour": 3, "minute": 15}
